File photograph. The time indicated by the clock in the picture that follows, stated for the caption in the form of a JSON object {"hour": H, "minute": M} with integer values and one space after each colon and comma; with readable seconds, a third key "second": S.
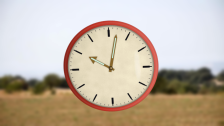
{"hour": 10, "minute": 2}
